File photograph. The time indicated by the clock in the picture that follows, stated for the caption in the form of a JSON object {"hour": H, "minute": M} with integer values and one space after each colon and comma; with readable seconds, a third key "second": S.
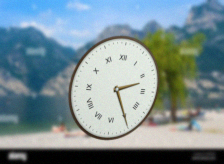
{"hour": 2, "minute": 25}
